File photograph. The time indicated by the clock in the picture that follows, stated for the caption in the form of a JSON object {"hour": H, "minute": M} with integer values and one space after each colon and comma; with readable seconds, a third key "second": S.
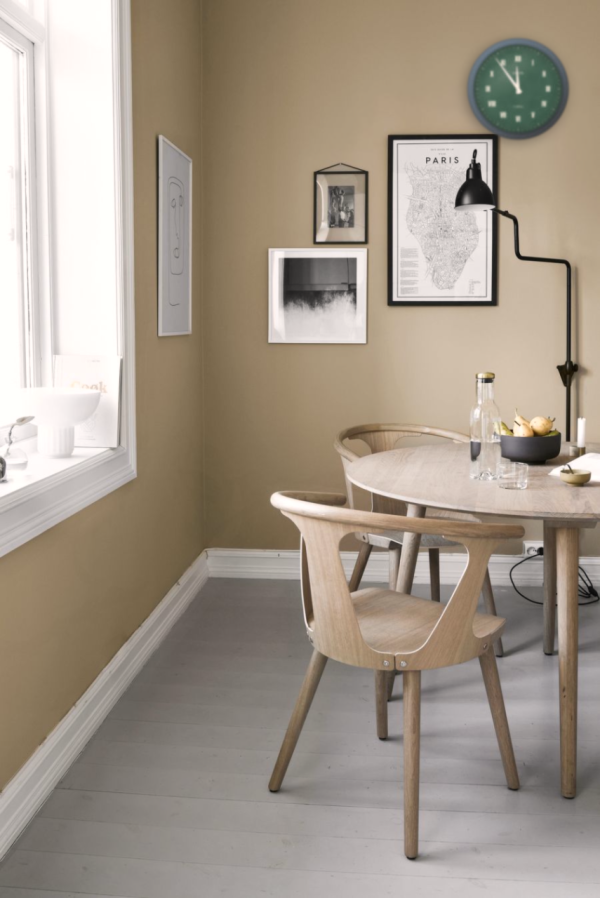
{"hour": 11, "minute": 54}
